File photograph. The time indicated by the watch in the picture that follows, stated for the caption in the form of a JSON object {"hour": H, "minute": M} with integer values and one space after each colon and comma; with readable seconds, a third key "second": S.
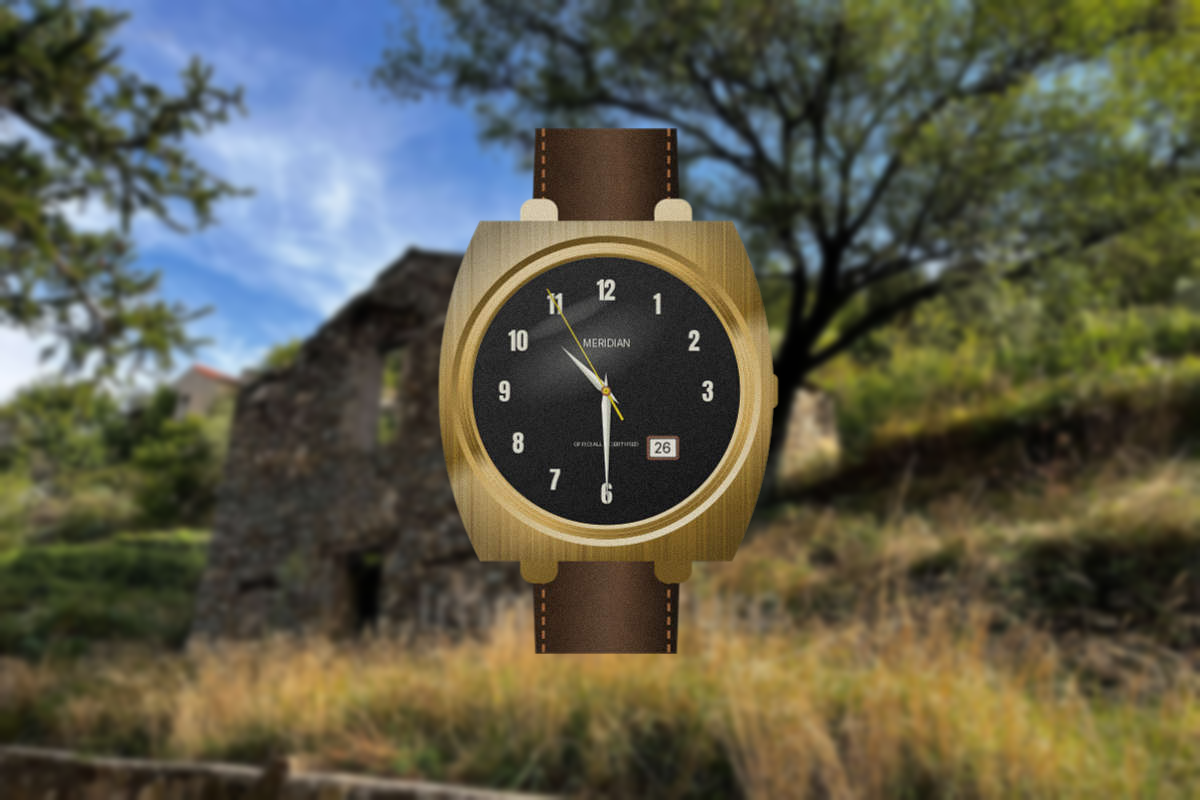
{"hour": 10, "minute": 29, "second": 55}
